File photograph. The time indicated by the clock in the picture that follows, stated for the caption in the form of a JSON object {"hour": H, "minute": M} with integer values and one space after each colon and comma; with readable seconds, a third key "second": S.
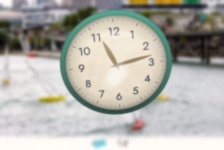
{"hour": 11, "minute": 13}
